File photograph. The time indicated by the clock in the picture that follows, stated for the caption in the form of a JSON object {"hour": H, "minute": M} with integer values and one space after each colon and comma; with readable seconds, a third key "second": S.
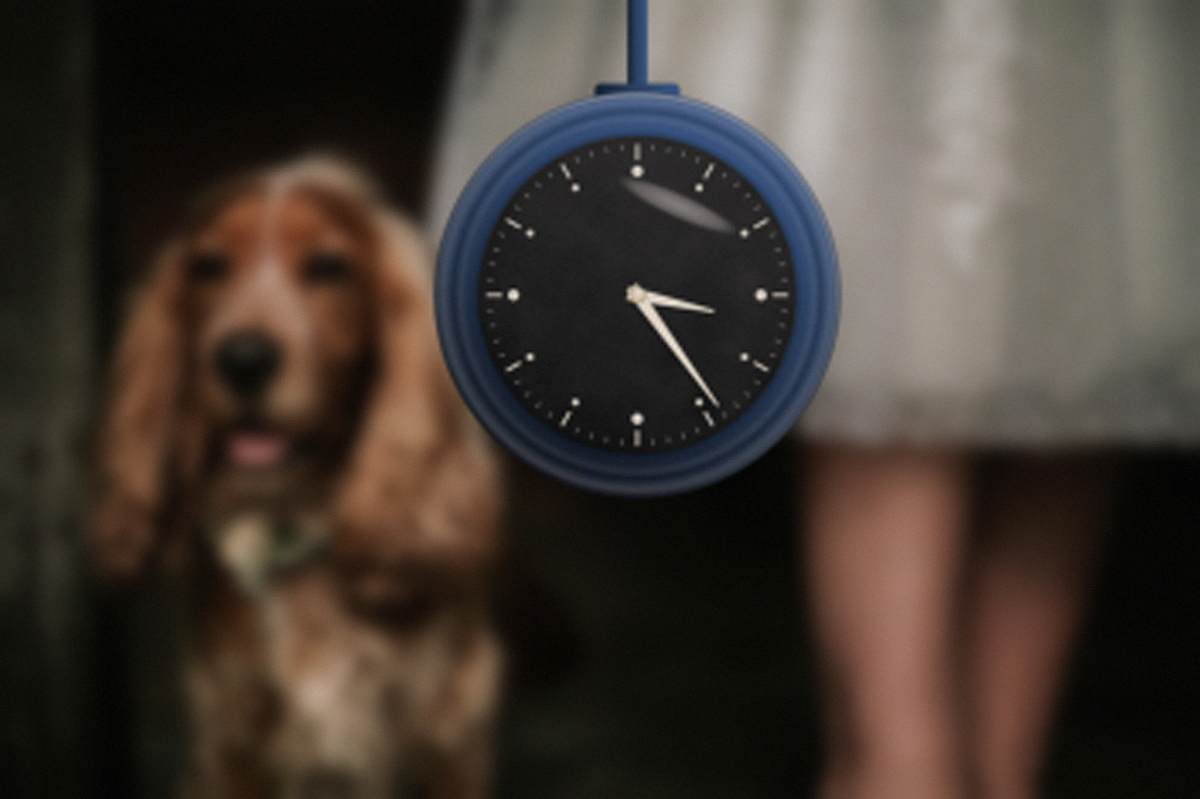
{"hour": 3, "minute": 24}
